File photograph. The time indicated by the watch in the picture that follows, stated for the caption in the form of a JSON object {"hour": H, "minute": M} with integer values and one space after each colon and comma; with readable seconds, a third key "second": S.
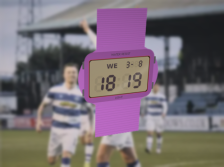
{"hour": 18, "minute": 19}
